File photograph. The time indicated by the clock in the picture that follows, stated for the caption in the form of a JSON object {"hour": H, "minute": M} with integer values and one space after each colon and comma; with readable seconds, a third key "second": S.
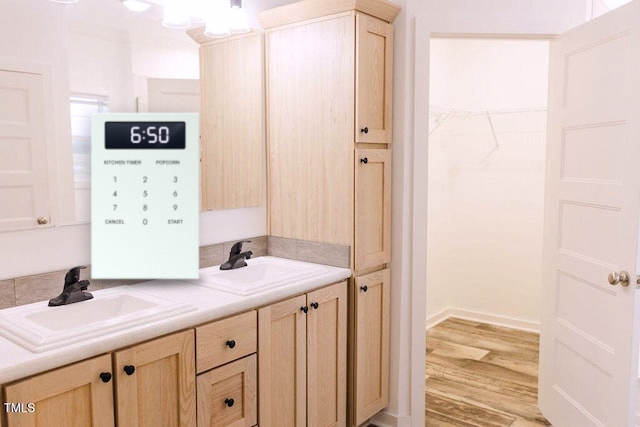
{"hour": 6, "minute": 50}
